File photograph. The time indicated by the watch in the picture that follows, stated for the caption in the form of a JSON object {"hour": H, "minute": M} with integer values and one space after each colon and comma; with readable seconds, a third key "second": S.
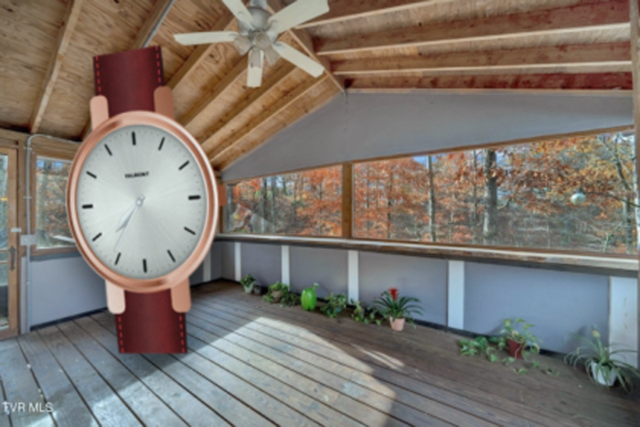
{"hour": 7, "minute": 36}
